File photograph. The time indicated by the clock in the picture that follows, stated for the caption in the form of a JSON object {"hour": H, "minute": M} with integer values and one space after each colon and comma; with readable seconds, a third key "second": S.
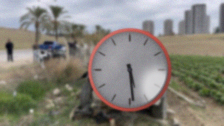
{"hour": 5, "minute": 29}
